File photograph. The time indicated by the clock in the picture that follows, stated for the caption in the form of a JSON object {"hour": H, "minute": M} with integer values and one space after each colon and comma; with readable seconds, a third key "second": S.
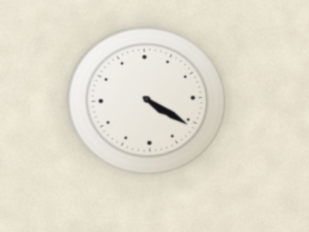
{"hour": 4, "minute": 21}
